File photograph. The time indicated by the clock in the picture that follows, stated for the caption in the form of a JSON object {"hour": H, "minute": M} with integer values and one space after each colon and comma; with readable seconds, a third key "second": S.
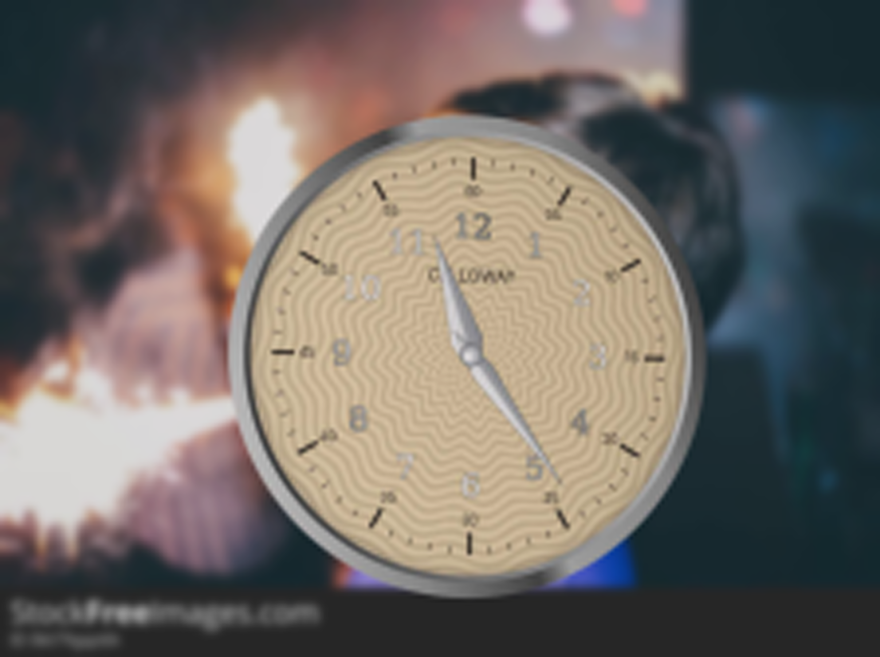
{"hour": 11, "minute": 24}
